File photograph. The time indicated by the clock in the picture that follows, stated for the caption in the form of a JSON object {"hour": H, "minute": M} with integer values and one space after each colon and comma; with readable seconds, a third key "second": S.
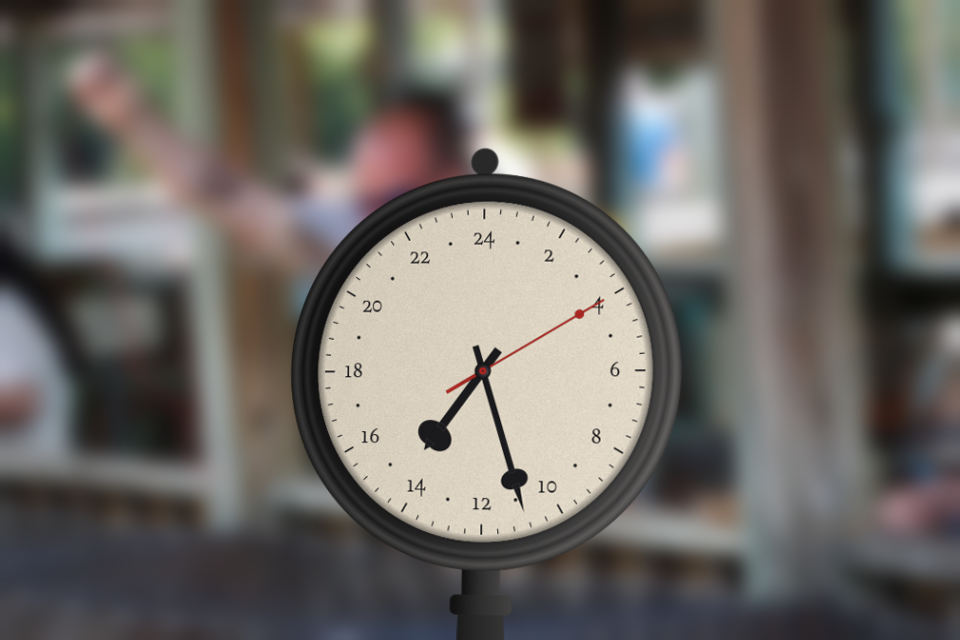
{"hour": 14, "minute": 27, "second": 10}
